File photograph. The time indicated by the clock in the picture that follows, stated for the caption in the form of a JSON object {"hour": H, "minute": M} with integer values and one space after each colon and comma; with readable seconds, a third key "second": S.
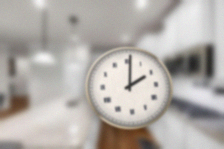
{"hour": 2, "minute": 1}
